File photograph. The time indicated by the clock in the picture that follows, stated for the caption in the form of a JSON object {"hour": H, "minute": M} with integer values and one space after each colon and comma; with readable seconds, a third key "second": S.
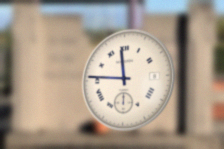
{"hour": 11, "minute": 46}
